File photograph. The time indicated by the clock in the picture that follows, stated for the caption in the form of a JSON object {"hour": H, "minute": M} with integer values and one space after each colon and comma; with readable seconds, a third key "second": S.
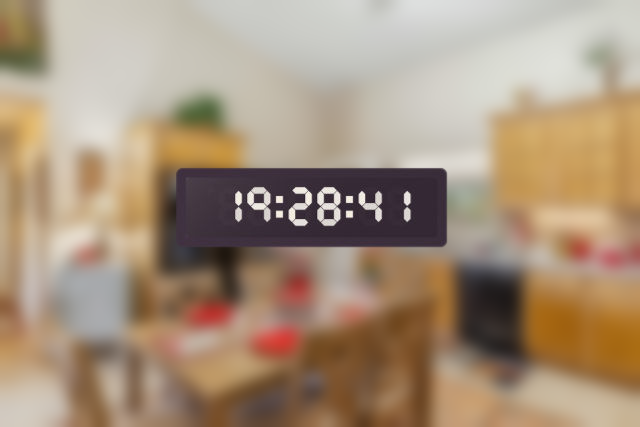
{"hour": 19, "minute": 28, "second": 41}
